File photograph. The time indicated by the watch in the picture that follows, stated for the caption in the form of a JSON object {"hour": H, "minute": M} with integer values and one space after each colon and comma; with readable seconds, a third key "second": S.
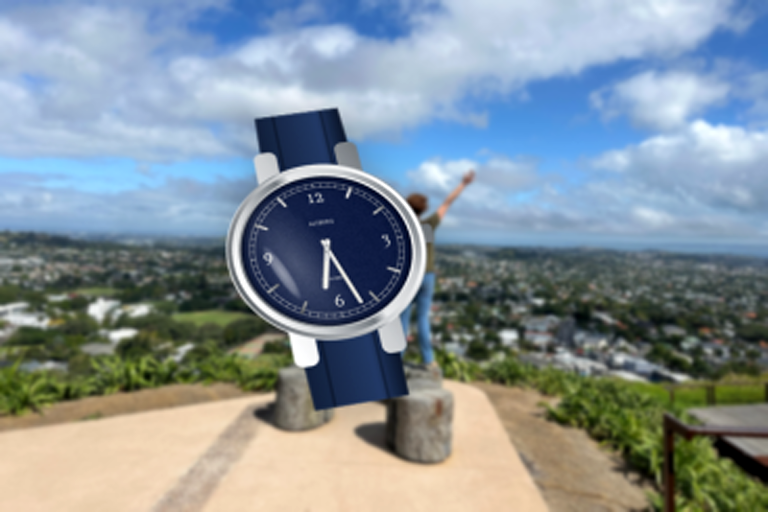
{"hour": 6, "minute": 27}
